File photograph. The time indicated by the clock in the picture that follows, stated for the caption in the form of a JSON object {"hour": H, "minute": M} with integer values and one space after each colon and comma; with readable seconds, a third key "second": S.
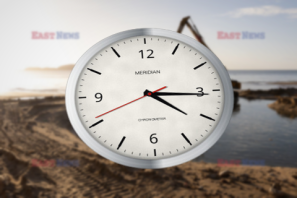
{"hour": 4, "minute": 15, "second": 41}
